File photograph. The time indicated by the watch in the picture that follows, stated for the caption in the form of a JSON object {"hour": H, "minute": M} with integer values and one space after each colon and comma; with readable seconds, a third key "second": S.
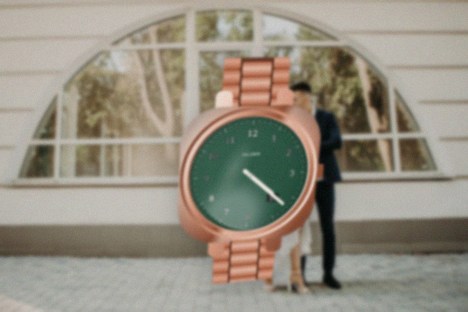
{"hour": 4, "minute": 22}
